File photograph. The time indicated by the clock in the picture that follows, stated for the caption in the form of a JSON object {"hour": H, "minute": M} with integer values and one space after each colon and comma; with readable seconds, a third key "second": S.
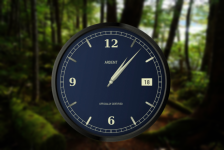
{"hour": 1, "minute": 7}
